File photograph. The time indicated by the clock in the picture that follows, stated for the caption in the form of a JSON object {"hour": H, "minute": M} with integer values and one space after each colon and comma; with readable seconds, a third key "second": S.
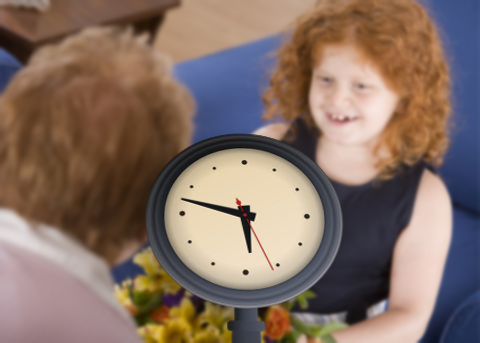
{"hour": 5, "minute": 47, "second": 26}
